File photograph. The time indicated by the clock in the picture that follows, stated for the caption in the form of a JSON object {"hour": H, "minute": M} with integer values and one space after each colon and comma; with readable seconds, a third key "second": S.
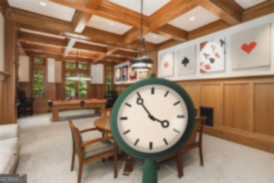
{"hour": 3, "minute": 54}
